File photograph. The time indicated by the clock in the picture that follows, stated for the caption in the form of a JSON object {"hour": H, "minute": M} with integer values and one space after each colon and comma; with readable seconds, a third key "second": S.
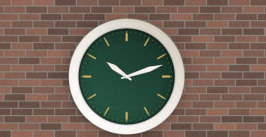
{"hour": 10, "minute": 12}
